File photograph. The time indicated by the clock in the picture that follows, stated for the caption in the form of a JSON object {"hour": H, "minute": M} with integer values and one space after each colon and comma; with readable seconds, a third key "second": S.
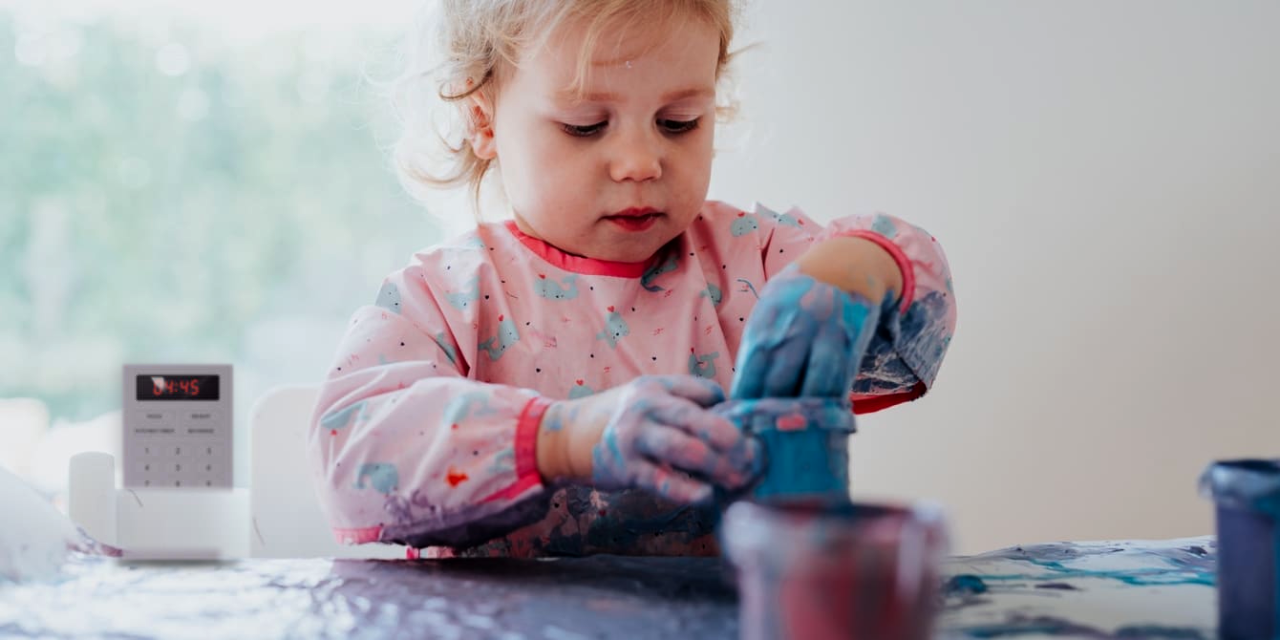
{"hour": 4, "minute": 45}
